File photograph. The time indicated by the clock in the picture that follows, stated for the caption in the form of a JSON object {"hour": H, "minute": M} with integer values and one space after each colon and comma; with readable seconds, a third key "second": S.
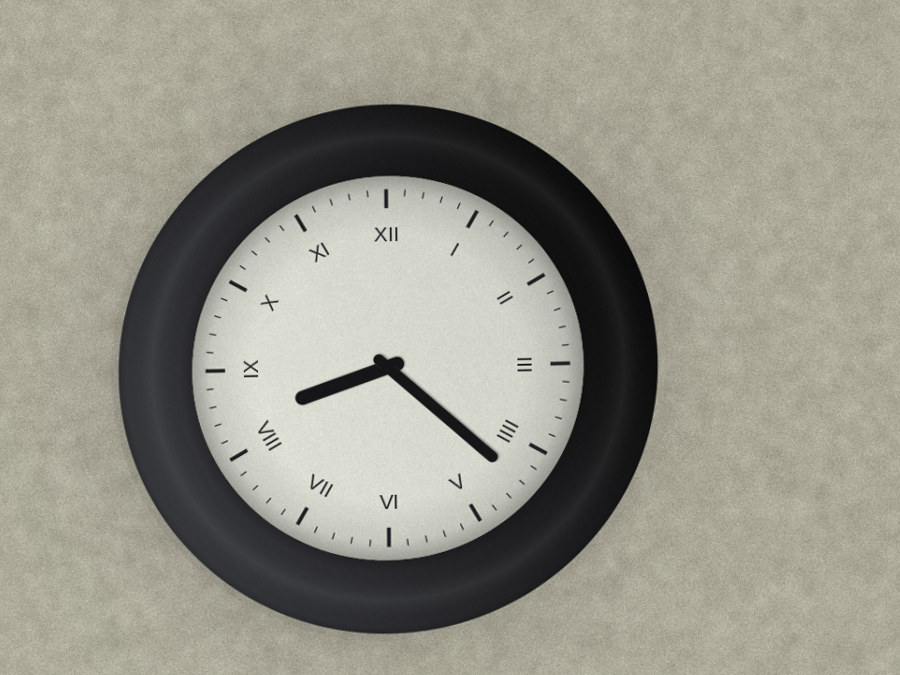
{"hour": 8, "minute": 22}
